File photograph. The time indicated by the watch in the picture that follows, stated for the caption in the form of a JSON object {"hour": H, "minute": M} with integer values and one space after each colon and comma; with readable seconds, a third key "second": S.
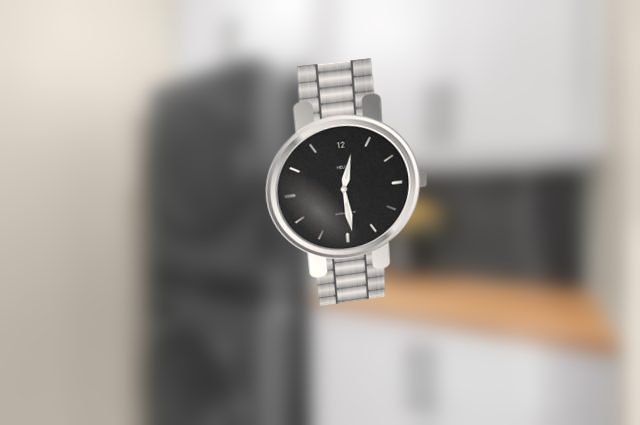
{"hour": 12, "minute": 29}
